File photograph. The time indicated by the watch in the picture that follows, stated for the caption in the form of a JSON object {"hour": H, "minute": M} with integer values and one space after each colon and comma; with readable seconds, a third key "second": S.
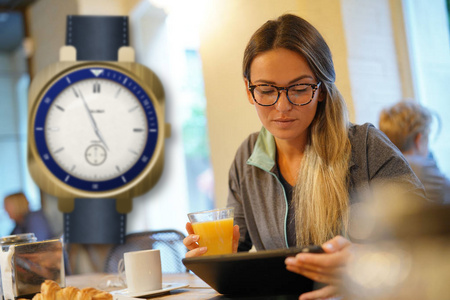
{"hour": 4, "minute": 56}
